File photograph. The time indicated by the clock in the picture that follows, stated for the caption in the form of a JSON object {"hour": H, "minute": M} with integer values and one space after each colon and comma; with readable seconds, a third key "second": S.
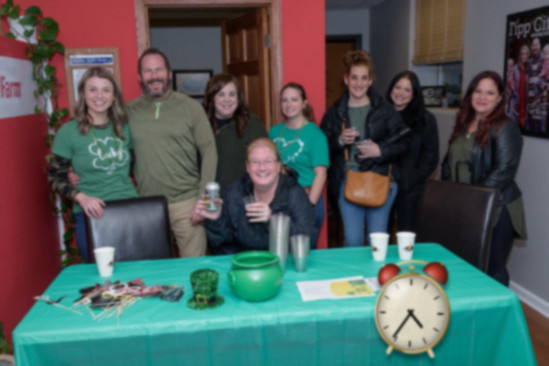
{"hour": 4, "minute": 36}
